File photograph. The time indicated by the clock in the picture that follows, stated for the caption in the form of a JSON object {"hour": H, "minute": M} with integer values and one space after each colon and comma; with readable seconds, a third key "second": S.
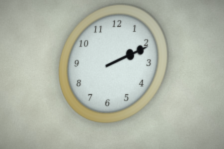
{"hour": 2, "minute": 11}
